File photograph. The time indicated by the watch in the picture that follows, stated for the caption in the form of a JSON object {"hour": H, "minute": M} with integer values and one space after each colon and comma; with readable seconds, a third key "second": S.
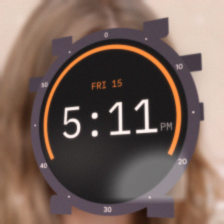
{"hour": 5, "minute": 11}
